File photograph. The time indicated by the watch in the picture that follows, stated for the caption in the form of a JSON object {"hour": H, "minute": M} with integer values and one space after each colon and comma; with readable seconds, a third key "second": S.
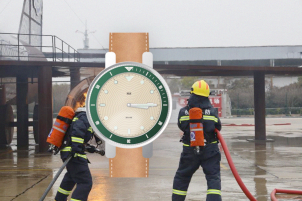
{"hour": 3, "minute": 15}
